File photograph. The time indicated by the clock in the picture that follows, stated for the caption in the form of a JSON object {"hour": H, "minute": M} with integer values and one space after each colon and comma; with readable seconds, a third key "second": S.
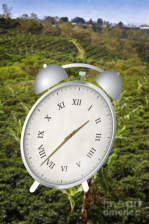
{"hour": 1, "minute": 37}
